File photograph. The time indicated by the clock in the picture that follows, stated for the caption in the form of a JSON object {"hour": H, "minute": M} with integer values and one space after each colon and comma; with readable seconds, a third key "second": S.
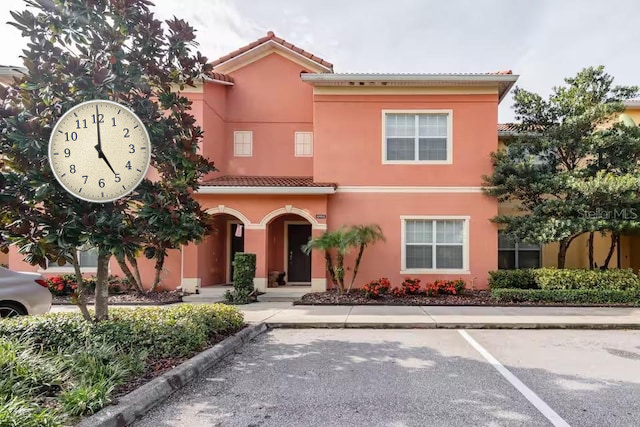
{"hour": 5, "minute": 0}
